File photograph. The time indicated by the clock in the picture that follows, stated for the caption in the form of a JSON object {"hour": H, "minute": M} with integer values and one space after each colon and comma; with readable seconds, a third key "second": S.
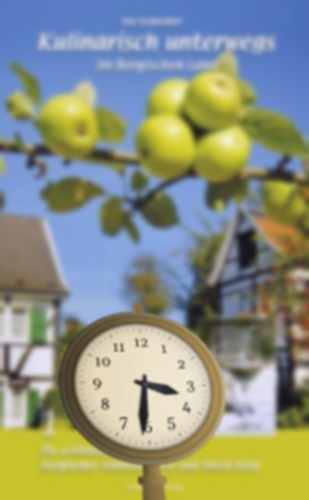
{"hour": 3, "minute": 31}
